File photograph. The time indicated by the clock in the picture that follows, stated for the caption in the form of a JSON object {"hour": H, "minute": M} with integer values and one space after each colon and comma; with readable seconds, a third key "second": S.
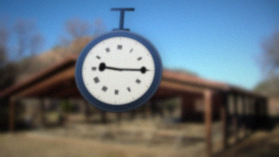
{"hour": 9, "minute": 15}
